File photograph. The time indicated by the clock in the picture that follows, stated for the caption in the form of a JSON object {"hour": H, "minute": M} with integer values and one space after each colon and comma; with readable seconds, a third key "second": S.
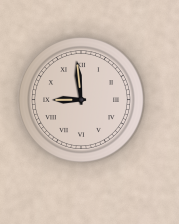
{"hour": 8, "minute": 59}
